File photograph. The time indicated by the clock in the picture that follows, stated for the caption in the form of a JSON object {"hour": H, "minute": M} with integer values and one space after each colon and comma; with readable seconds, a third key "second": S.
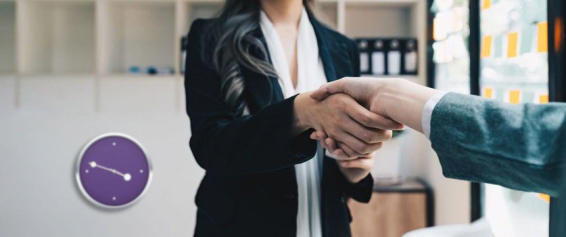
{"hour": 3, "minute": 48}
